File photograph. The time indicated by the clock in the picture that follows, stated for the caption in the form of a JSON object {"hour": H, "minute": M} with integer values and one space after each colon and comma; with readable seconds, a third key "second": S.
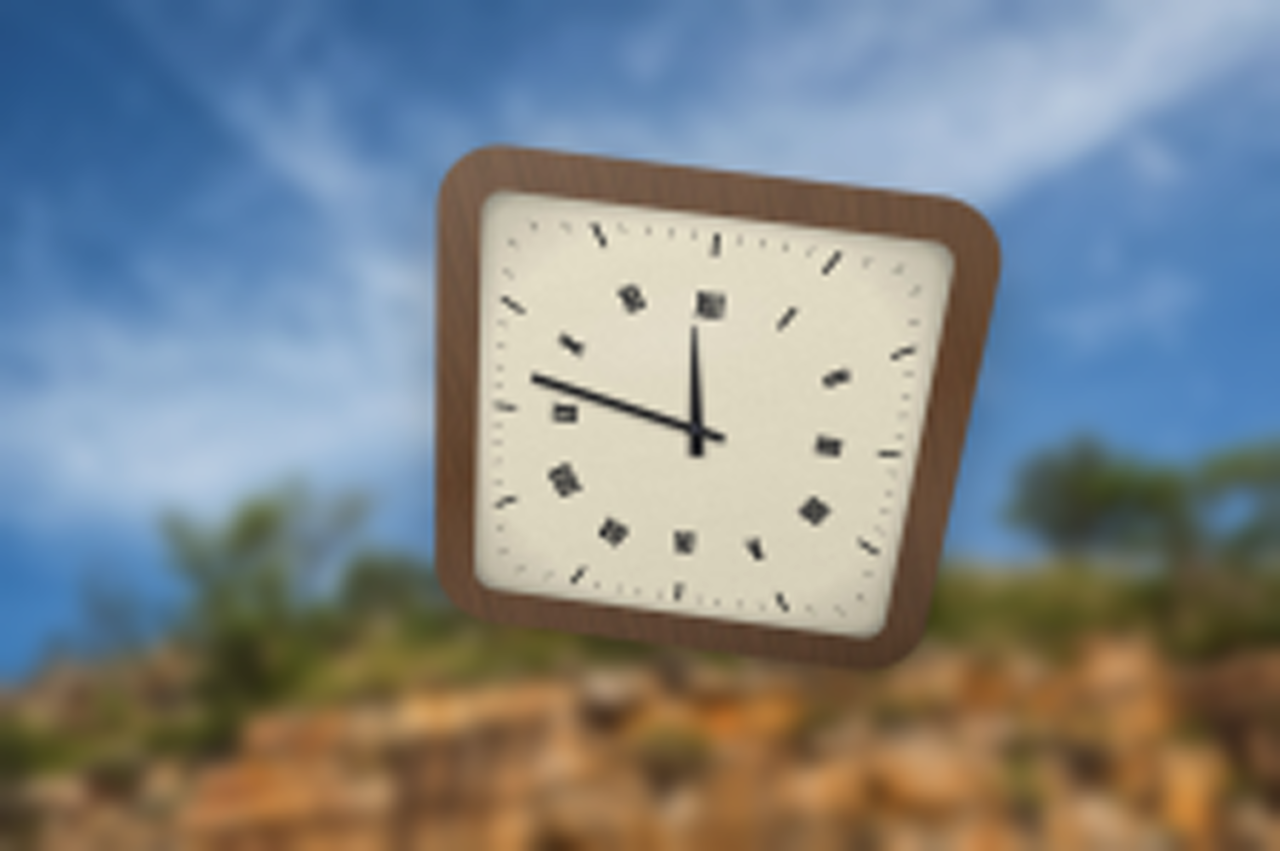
{"hour": 11, "minute": 47}
